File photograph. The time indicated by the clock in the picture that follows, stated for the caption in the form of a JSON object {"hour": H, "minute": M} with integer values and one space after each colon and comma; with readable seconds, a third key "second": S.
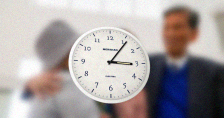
{"hour": 3, "minute": 6}
